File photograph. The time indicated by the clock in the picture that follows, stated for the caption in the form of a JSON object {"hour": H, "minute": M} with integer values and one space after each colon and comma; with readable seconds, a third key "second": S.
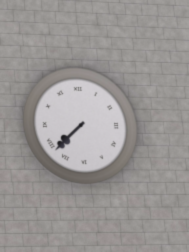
{"hour": 7, "minute": 38}
